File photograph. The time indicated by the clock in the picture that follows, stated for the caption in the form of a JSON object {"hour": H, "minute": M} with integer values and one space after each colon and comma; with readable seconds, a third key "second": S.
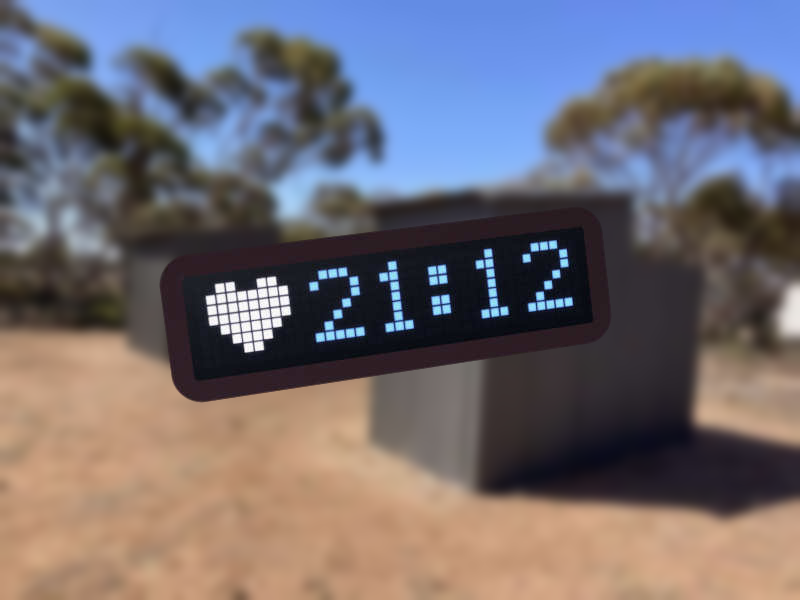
{"hour": 21, "minute": 12}
